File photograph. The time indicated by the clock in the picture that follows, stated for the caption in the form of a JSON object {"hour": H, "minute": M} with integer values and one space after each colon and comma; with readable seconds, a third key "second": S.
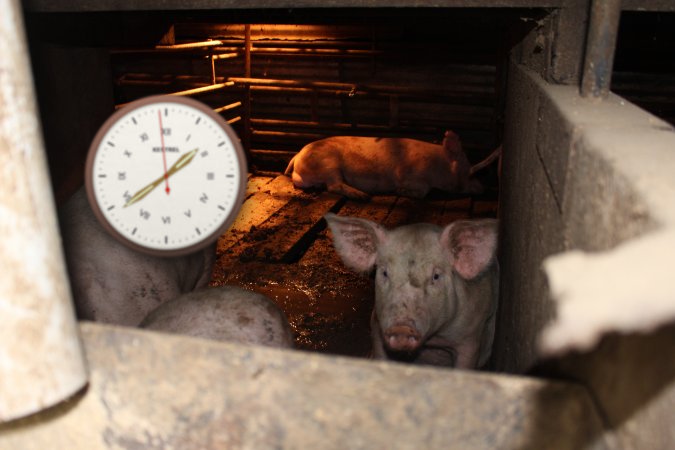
{"hour": 1, "minute": 38, "second": 59}
